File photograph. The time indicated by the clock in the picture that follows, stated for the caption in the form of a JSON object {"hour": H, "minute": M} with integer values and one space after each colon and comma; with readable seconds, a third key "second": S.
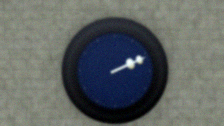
{"hour": 2, "minute": 11}
